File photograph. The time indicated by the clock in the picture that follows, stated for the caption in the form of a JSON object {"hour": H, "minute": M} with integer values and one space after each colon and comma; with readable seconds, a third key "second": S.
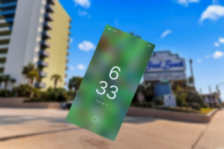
{"hour": 6, "minute": 33}
